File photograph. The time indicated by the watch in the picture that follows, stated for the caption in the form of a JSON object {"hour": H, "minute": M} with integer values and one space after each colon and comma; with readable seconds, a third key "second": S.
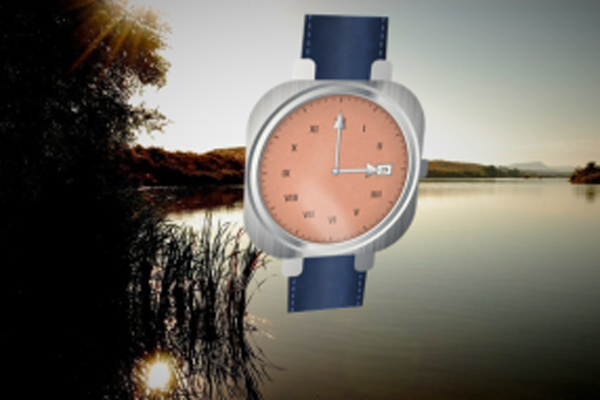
{"hour": 3, "minute": 0}
